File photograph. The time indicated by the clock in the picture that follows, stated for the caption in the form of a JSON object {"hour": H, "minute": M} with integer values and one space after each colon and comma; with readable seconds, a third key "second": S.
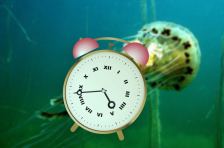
{"hour": 4, "minute": 43}
